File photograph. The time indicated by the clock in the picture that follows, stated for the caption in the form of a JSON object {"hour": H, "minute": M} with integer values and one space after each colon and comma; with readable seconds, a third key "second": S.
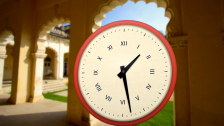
{"hour": 1, "minute": 28}
